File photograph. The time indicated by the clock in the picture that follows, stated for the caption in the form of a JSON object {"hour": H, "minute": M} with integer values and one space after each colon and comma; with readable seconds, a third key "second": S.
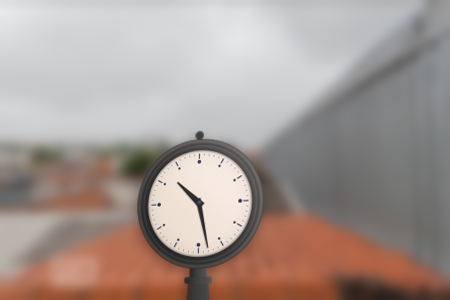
{"hour": 10, "minute": 28}
